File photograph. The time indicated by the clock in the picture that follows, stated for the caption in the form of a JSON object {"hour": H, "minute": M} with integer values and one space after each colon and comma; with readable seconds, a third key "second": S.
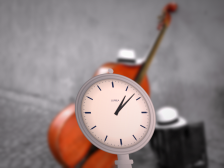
{"hour": 1, "minute": 8}
